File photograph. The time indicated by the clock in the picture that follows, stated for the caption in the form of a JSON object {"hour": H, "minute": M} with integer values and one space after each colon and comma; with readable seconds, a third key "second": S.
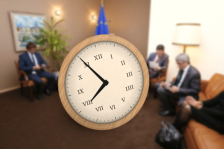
{"hour": 7, "minute": 55}
